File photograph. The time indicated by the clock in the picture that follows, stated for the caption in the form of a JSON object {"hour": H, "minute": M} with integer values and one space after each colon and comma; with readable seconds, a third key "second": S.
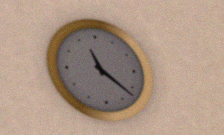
{"hour": 11, "minute": 22}
